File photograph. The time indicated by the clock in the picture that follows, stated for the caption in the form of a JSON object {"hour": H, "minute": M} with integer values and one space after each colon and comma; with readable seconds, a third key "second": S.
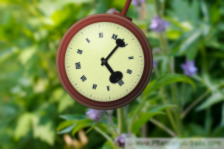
{"hour": 4, "minute": 3}
